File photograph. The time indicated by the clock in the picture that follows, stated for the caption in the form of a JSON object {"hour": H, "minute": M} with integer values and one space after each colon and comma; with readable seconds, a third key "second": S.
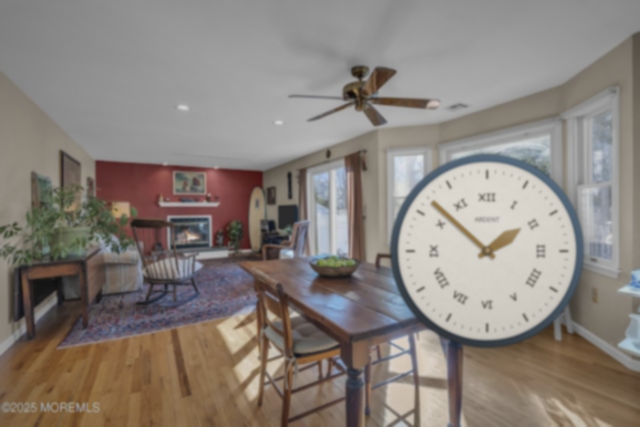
{"hour": 1, "minute": 52}
